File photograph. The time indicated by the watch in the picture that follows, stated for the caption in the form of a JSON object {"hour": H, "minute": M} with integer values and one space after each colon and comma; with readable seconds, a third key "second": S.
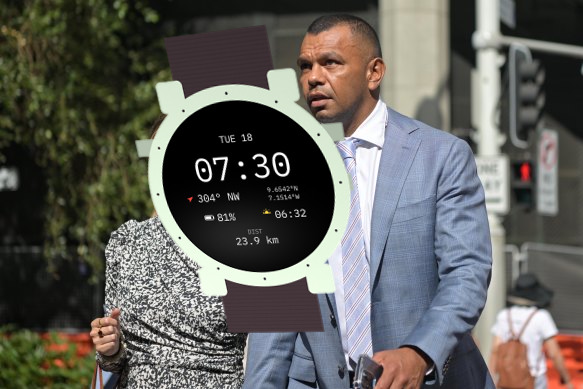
{"hour": 7, "minute": 30}
